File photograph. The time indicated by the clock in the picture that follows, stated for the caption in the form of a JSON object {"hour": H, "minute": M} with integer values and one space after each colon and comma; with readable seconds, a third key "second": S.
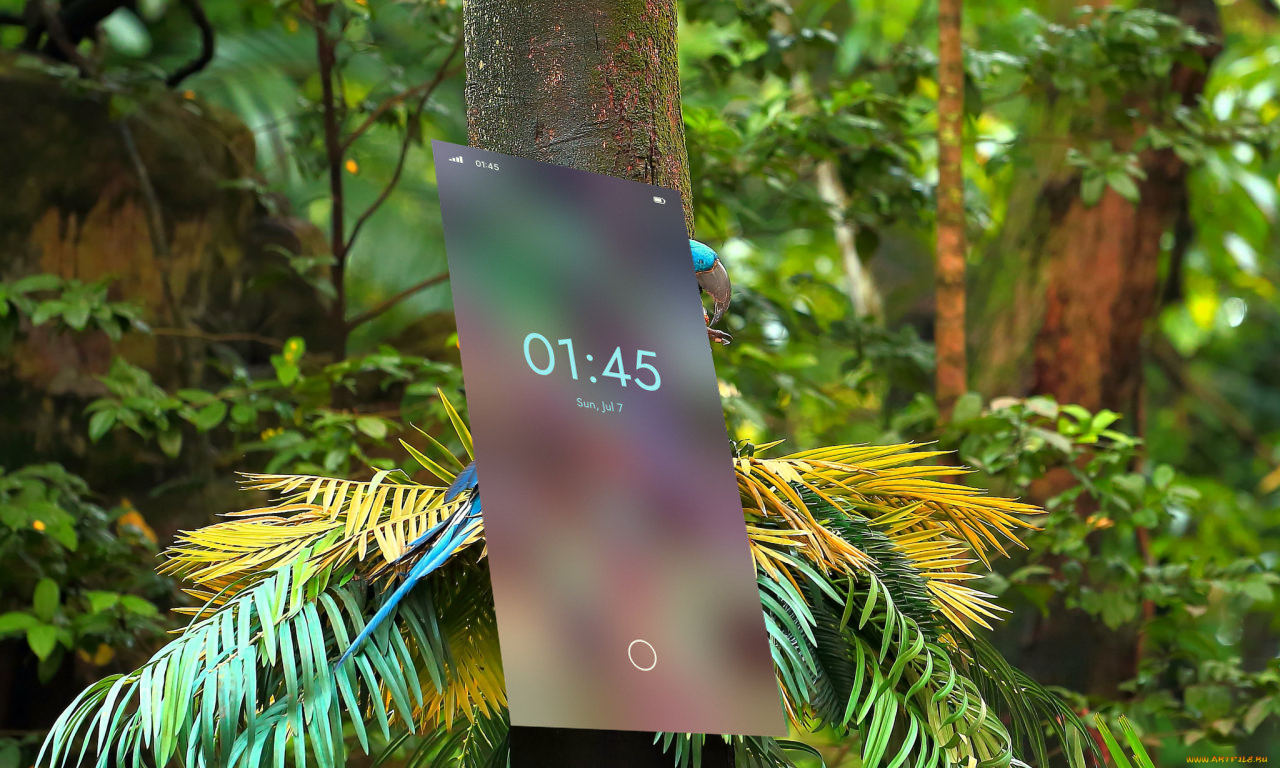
{"hour": 1, "minute": 45}
